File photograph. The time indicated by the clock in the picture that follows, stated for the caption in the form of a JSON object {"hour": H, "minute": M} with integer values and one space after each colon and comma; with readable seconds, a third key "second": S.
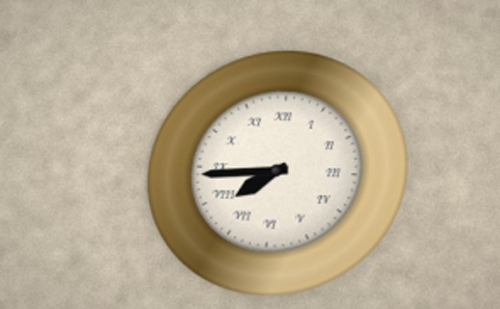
{"hour": 7, "minute": 44}
